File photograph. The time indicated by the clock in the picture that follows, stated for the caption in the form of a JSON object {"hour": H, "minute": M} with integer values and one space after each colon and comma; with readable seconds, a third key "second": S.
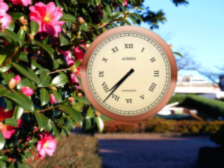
{"hour": 7, "minute": 37}
